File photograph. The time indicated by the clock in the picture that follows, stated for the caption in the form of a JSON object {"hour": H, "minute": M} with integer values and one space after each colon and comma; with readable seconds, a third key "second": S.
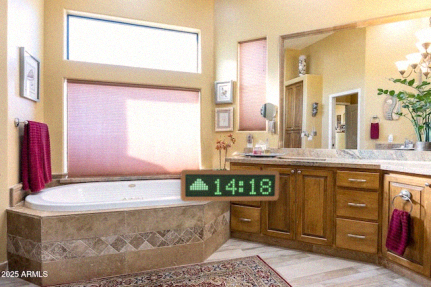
{"hour": 14, "minute": 18}
